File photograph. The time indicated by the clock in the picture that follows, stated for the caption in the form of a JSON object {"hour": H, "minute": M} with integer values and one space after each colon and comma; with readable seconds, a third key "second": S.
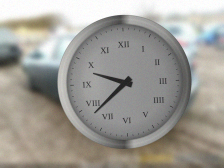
{"hour": 9, "minute": 38}
